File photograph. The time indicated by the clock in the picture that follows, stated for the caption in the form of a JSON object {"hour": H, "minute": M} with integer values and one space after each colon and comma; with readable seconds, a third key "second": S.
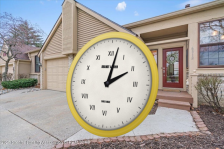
{"hour": 2, "minute": 2}
